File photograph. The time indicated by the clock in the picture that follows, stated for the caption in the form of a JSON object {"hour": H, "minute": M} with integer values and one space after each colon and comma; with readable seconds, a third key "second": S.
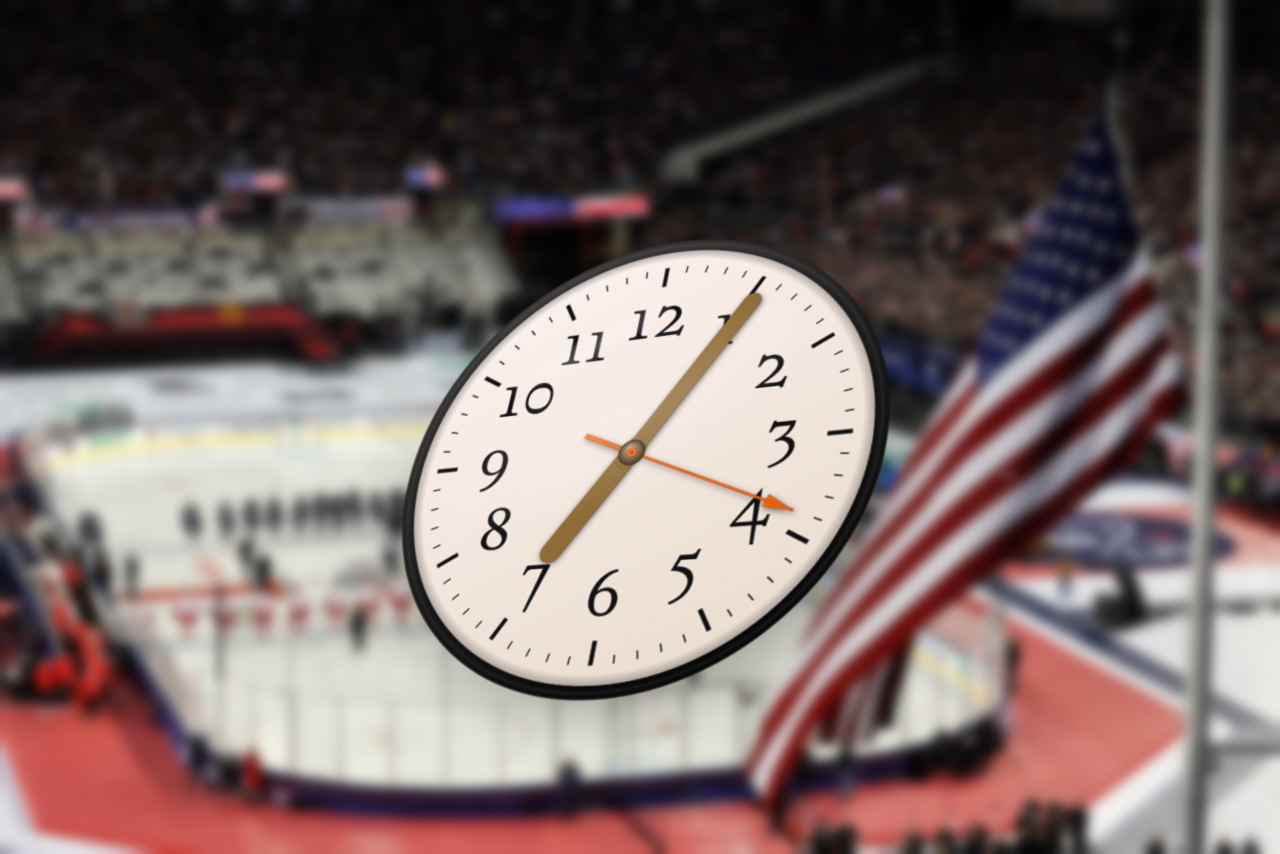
{"hour": 7, "minute": 5, "second": 19}
